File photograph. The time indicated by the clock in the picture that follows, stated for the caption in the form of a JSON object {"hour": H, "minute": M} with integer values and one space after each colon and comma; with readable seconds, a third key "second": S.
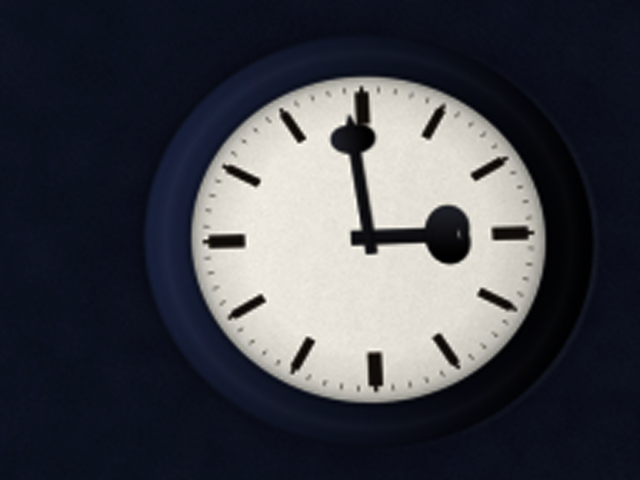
{"hour": 2, "minute": 59}
